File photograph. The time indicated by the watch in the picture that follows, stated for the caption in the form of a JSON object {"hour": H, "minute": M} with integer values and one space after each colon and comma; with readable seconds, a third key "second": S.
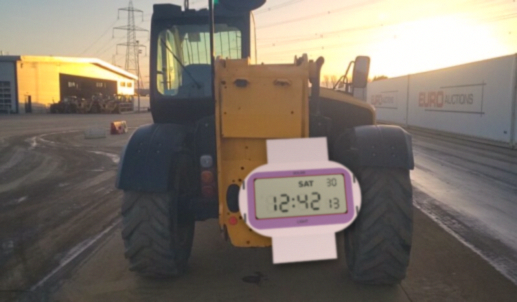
{"hour": 12, "minute": 42, "second": 13}
